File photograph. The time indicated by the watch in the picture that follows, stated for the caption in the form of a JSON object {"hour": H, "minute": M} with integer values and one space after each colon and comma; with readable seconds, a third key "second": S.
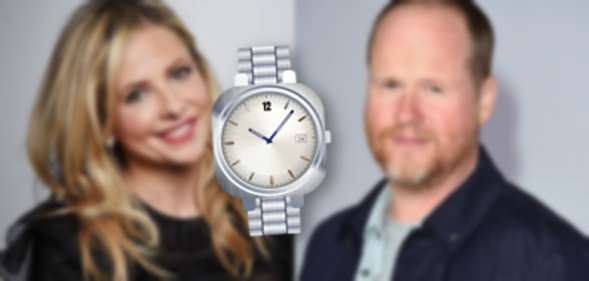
{"hour": 10, "minute": 7}
